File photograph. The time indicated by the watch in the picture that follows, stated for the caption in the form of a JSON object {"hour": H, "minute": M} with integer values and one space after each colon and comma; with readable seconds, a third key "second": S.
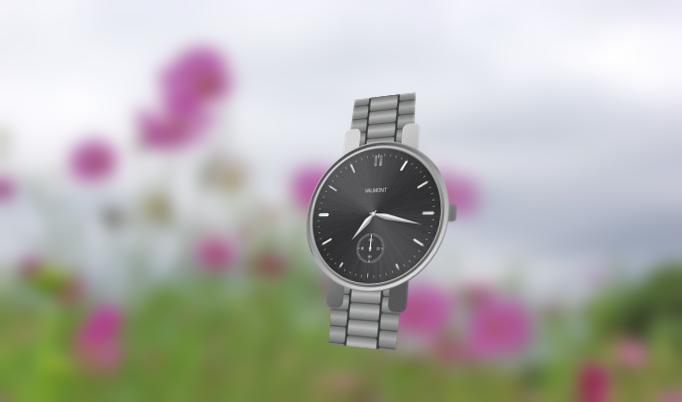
{"hour": 7, "minute": 17}
